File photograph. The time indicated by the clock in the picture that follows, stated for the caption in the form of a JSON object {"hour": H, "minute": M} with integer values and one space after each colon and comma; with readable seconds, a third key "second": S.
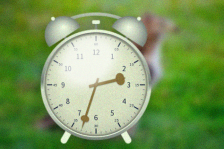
{"hour": 2, "minute": 33}
